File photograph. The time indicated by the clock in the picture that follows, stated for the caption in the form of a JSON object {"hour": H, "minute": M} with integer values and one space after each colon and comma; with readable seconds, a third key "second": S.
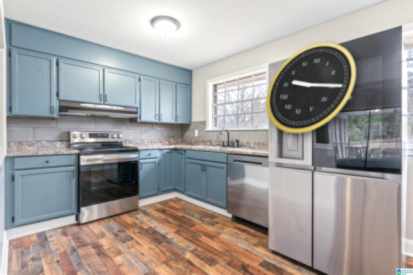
{"hour": 9, "minute": 15}
